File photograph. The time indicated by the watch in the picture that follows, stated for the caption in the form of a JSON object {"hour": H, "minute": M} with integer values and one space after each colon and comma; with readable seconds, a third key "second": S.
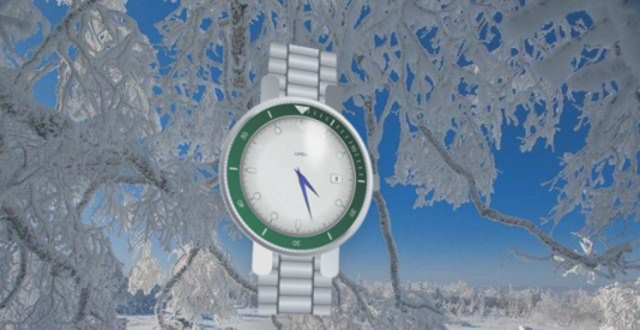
{"hour": 4, "minute": 27}
